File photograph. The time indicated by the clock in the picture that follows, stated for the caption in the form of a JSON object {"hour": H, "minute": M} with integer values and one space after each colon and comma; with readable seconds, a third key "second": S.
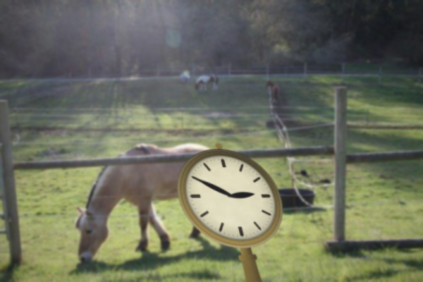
{"hour": 2, "minute": 50}
